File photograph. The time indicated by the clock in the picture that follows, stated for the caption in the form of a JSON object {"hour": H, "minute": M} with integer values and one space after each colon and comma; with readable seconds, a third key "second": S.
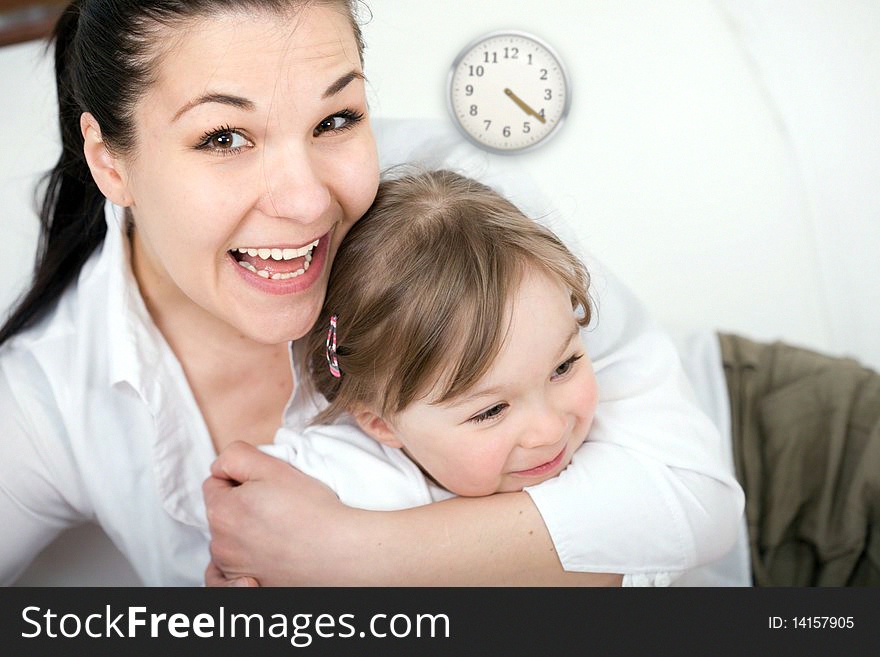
{"hour": 4, "minute": 21}
